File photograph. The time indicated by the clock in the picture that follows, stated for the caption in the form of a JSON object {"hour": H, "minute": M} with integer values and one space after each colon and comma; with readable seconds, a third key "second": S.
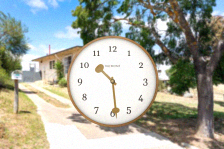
{"hour": 10, "minute": 29}
